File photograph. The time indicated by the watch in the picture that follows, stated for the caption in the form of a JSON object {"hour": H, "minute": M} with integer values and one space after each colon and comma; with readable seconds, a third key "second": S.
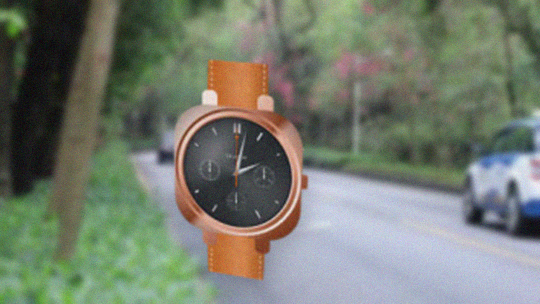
{"hour": 2, "minute": 2}
